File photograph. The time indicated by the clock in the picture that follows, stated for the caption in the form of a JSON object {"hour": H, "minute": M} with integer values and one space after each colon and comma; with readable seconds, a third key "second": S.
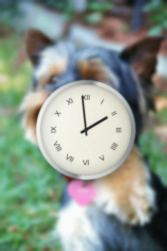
{"hour": 1, "minute": 59}
